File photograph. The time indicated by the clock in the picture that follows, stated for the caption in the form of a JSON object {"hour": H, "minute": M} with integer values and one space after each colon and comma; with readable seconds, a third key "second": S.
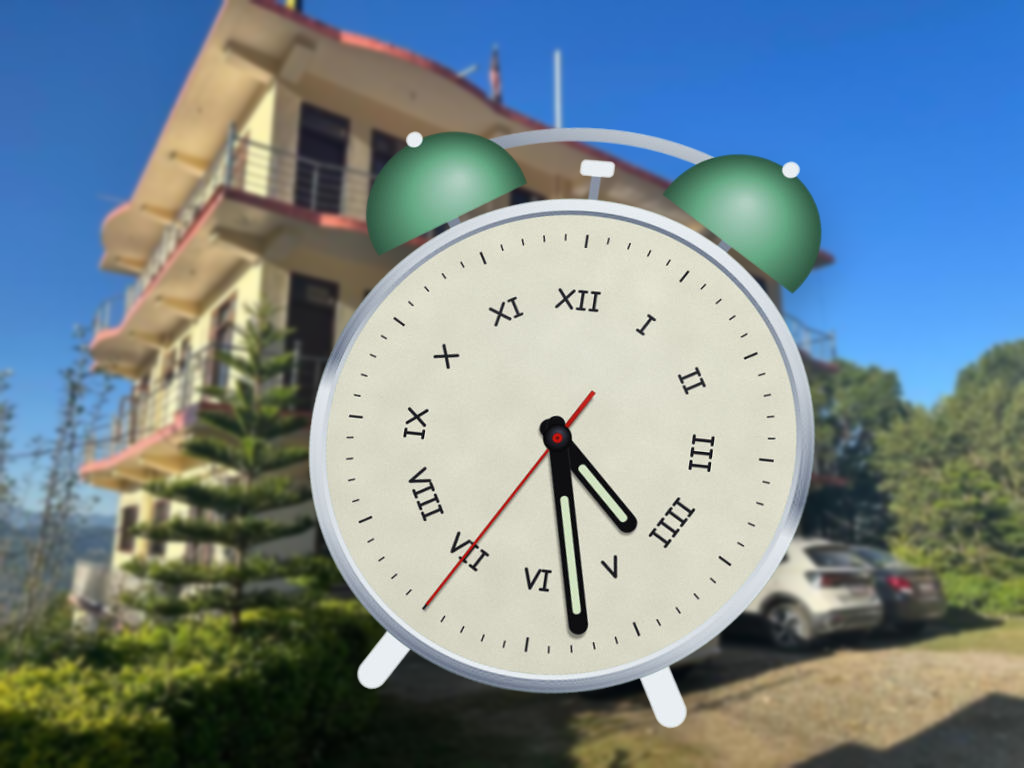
{"hour": 4, "minute": 27, "second": 35}
